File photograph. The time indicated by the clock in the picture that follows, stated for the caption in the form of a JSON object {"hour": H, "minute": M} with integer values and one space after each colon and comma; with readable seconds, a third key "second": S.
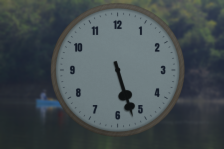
{"hour": 5, "minute": 27}
